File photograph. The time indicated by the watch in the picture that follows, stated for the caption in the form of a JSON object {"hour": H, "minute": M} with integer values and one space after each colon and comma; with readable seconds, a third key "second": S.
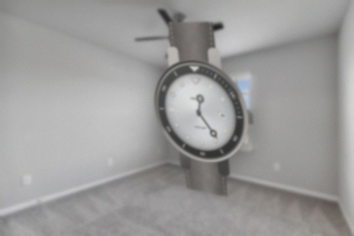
{"hour": 12, "minute": 24}
